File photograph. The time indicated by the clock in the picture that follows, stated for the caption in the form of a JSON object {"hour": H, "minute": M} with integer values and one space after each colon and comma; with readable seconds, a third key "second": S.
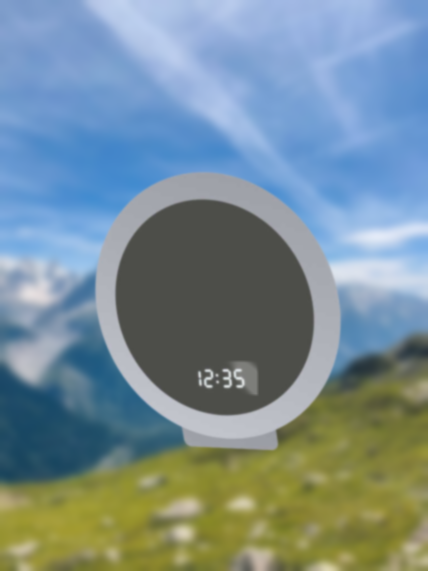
{"hour": 12, "minute": 35}
